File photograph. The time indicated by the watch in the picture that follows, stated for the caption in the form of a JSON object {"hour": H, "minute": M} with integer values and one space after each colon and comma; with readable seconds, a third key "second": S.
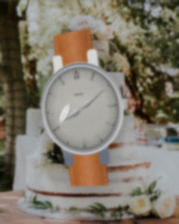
{"hour": 8, "minute": 10}
